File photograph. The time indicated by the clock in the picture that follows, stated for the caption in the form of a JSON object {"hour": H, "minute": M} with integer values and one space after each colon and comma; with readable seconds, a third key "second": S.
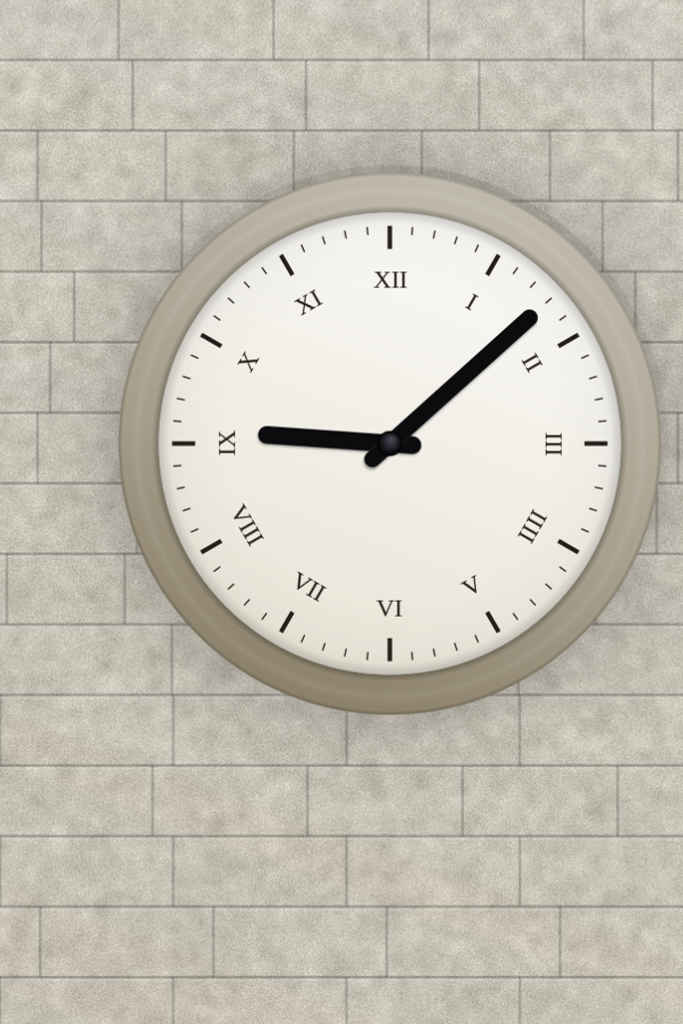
{"hour": 9, "minute": 8}
